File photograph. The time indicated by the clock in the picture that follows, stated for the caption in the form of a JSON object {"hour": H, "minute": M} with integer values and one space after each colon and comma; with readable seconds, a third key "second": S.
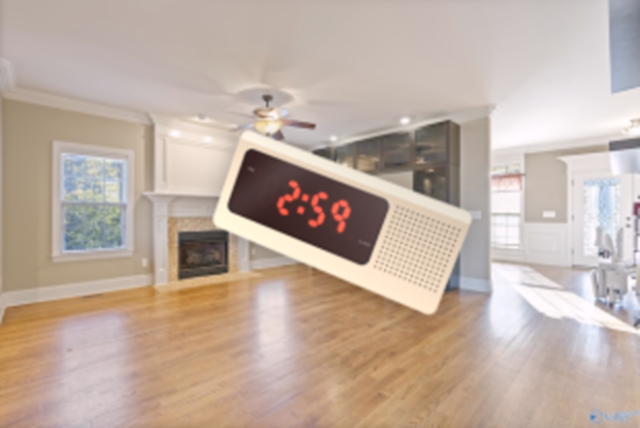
{"hour": 2, "minute": 59}
